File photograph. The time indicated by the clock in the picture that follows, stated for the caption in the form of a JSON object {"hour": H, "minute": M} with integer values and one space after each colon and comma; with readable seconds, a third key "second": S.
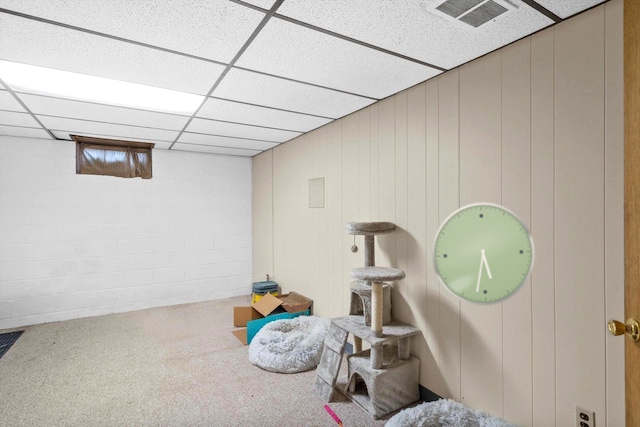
{"hour": 5, "minute": 32}
